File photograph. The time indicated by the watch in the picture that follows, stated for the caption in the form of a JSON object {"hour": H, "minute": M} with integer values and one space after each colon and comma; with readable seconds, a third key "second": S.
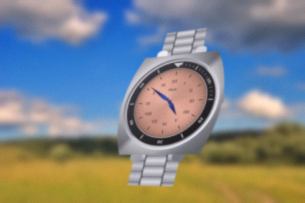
{"hour": 4, "minute": 51}
